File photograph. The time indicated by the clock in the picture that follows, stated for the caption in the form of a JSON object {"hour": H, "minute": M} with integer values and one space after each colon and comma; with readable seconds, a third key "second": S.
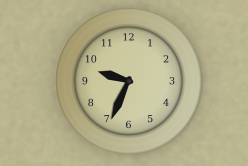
{"hour": 9, "minute": 34}
